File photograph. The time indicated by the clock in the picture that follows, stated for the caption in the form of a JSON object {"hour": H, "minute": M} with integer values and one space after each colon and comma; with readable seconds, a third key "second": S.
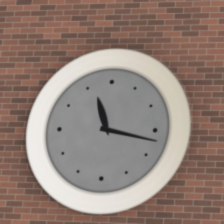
{"hour": 11, "minute": 17}
